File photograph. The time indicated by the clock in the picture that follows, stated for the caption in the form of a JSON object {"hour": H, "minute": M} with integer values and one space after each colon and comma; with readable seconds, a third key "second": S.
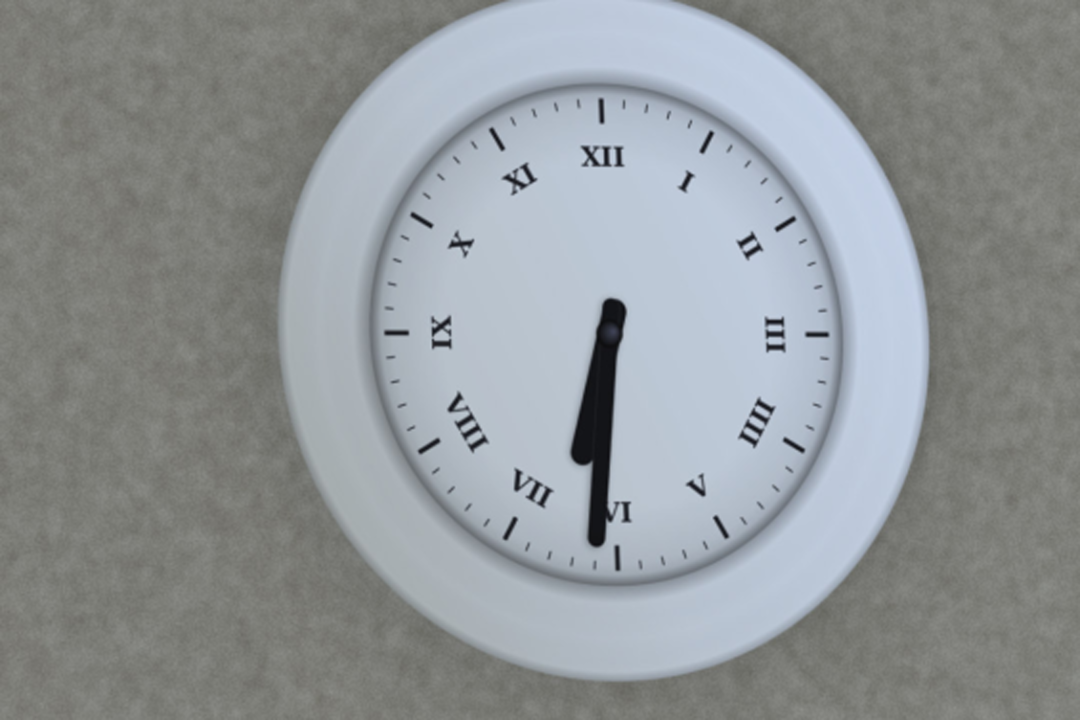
{"hour": 6, "minute": 31}
